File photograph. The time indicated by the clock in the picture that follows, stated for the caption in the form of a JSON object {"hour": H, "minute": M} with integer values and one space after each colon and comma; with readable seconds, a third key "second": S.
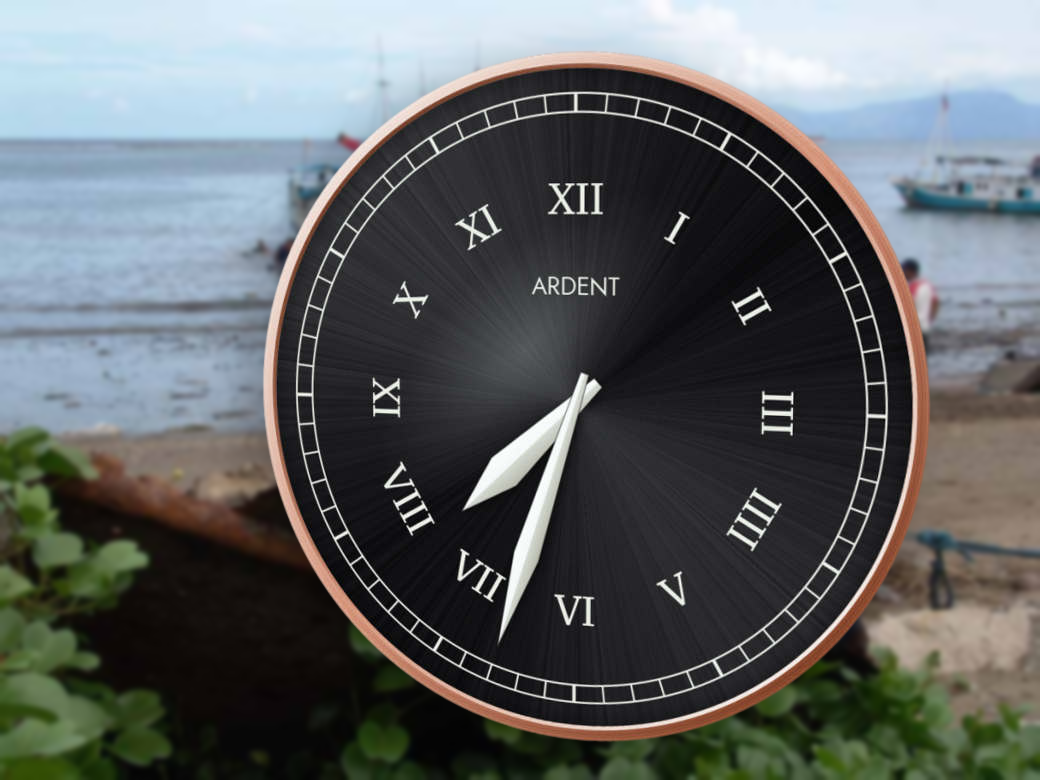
{"hour": 7, "minute": 33}
